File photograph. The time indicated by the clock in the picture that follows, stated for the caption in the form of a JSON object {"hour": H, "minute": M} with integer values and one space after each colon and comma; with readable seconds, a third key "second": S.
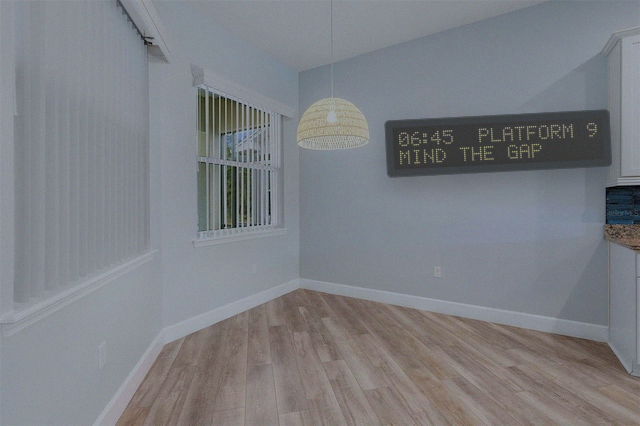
{"hour": 6, "minute": 45}
